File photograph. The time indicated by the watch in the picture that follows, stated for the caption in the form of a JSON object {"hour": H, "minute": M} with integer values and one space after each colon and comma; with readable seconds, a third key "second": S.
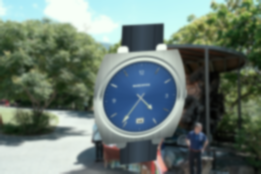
{"hour": 4, "minute": 36}
